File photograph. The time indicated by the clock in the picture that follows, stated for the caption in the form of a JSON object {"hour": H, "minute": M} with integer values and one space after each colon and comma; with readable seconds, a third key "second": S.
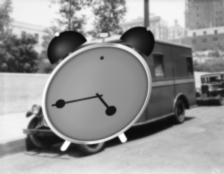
{"hour": 4, "minute": 44}
